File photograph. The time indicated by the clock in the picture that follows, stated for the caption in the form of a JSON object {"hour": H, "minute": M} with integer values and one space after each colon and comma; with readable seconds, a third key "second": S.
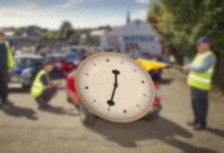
{"hour": 12, "minute": 35}
